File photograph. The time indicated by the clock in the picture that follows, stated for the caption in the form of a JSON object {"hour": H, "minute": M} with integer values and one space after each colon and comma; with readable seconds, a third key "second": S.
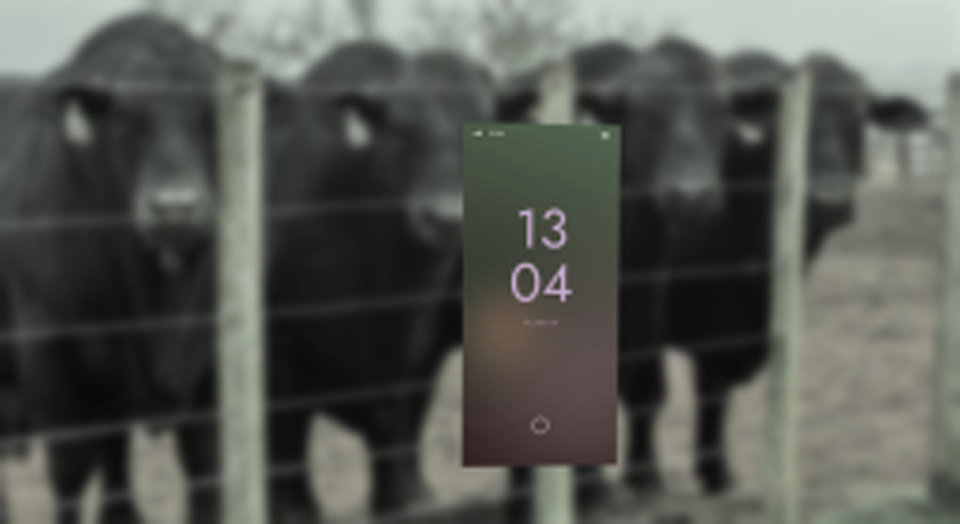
{"hour": 13, "minute": 4}
